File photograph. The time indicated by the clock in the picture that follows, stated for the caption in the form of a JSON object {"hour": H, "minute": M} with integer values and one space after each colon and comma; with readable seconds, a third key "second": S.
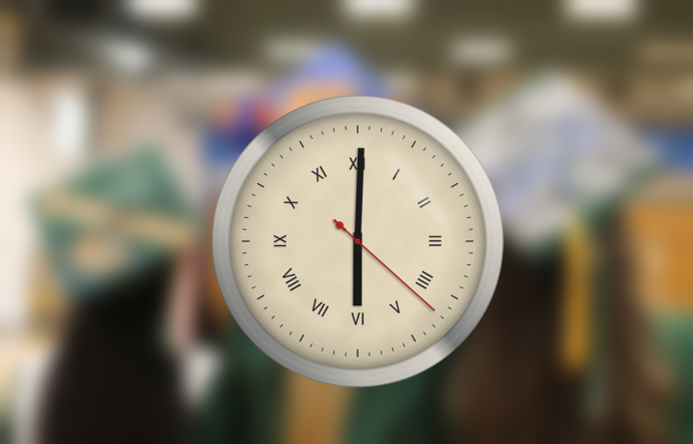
{"hour": 6, "minute": 0, "second": 22}
